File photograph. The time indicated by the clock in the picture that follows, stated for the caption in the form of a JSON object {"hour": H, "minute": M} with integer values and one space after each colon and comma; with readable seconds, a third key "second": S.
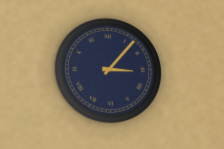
{"hour": 3, "minute": 7}
